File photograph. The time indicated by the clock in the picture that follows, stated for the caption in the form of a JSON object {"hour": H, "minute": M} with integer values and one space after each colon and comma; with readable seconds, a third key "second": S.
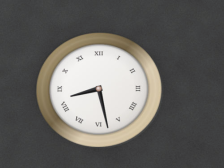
{"hour": 8, "minute": 28}
